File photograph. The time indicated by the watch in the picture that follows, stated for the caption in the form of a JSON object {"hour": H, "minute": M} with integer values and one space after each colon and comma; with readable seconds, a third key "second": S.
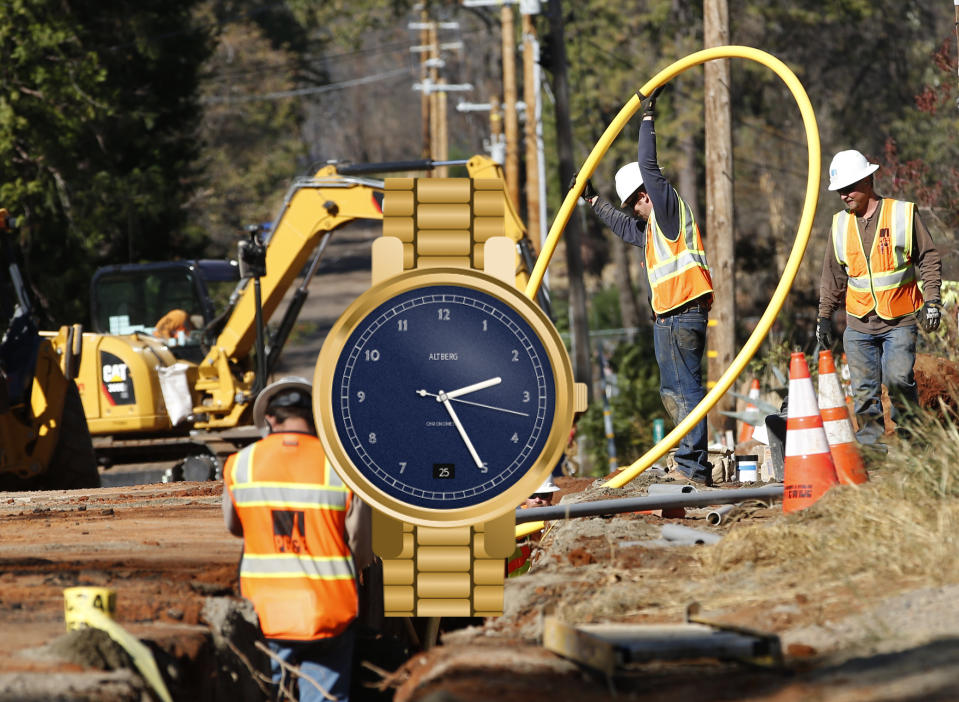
{"hour": 2, "minute": 25, "second": 17}
